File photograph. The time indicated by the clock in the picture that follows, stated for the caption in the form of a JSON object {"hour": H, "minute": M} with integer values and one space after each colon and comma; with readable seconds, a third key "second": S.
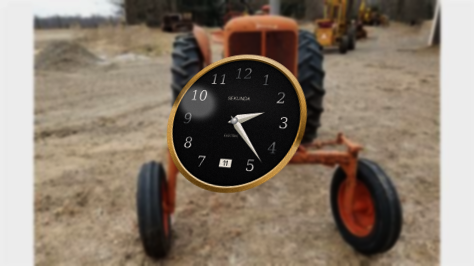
{"hour": 2, "minute": 23}
